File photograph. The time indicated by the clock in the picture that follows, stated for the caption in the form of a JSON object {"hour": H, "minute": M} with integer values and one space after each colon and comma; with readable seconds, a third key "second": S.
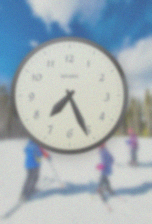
{"hour": 7, "minute": 26}
